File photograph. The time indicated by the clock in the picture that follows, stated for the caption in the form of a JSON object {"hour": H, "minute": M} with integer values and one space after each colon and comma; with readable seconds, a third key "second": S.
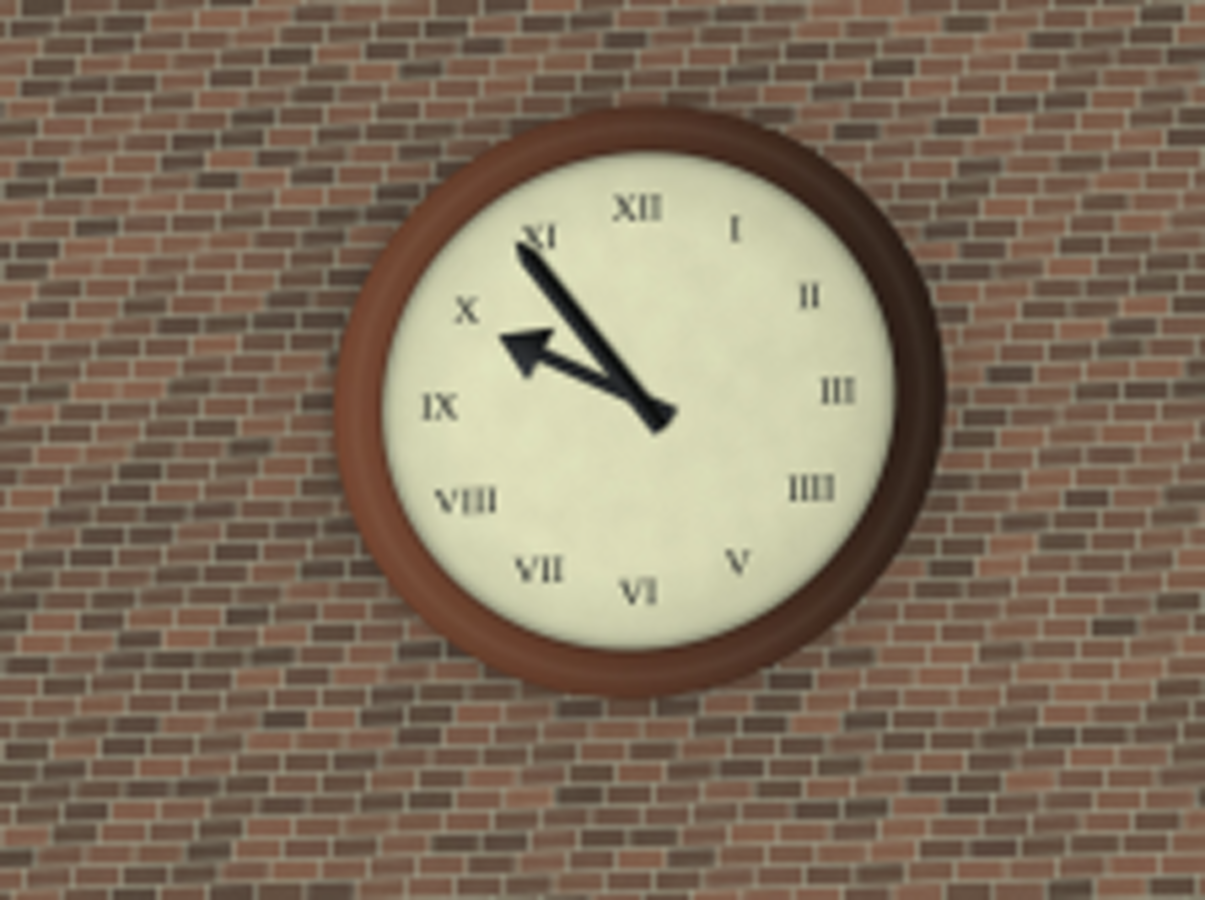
{"hour": 9, "minute": 54}
